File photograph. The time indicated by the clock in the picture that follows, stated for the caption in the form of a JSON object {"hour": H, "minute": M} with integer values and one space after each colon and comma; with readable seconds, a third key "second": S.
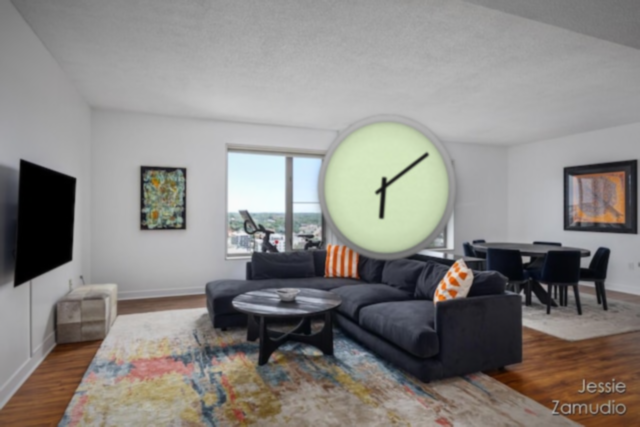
{"hour": 6, "minute": 9}
